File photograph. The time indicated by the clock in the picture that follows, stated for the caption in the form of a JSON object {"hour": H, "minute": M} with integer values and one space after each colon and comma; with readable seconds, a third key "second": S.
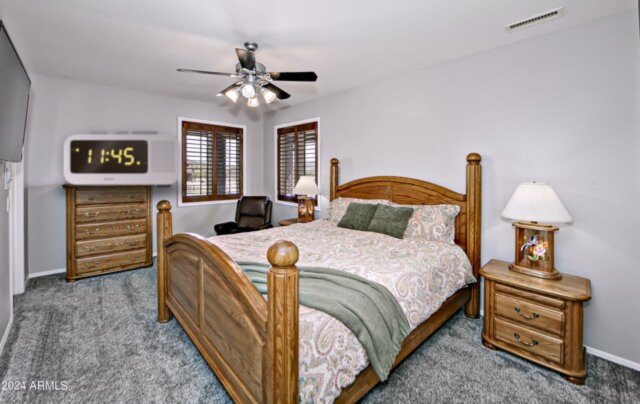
{"hour": 11, "minute": 45}
